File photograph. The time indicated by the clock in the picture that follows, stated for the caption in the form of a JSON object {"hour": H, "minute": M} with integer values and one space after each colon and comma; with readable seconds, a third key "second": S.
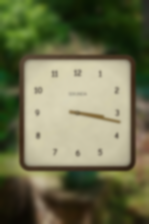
{"hour": 3, "minute": 17}
